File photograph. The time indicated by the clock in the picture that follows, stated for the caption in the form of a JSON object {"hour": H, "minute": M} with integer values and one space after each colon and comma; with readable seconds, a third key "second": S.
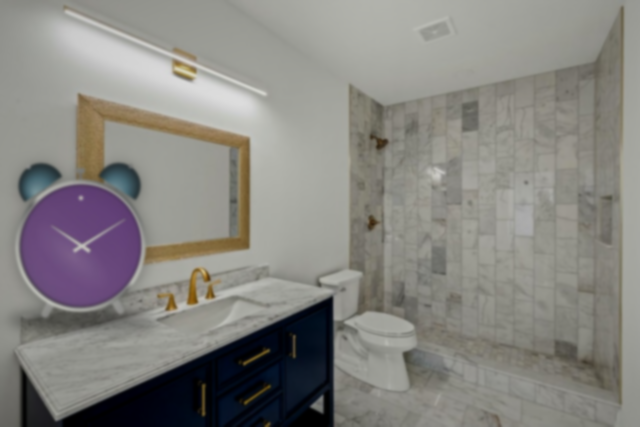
{"hour": 10, "minute": 10}
